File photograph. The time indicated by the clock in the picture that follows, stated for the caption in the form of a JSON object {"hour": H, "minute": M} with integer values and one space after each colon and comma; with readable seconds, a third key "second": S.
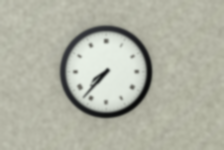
{"hour": 7, "minute": 37}
